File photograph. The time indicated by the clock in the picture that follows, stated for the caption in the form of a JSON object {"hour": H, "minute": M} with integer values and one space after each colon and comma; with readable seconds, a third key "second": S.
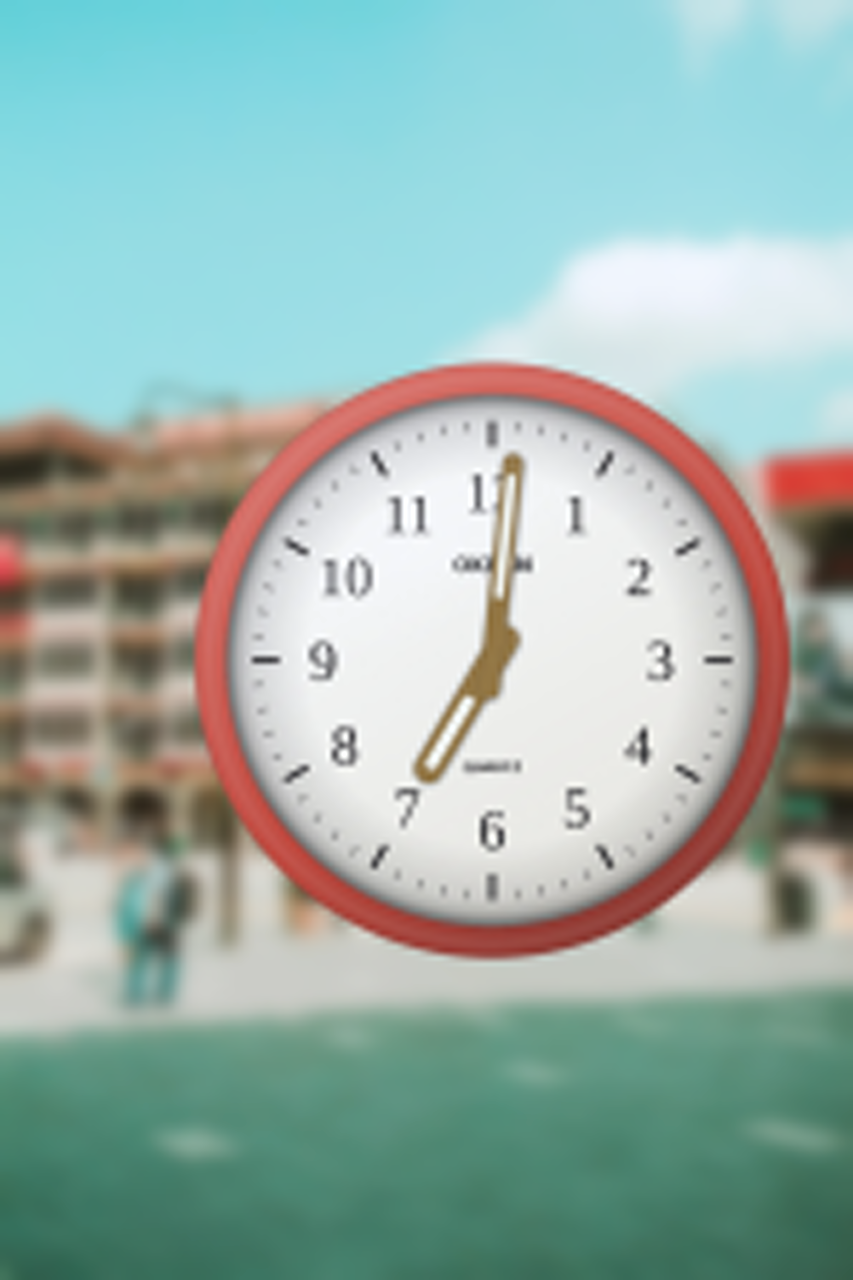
{"hour": 7, "minute": 1}
